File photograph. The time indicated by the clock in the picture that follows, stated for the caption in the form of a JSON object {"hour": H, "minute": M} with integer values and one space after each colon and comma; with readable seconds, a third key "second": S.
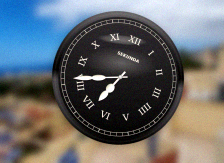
{"hour": 6, "minute": 41}
